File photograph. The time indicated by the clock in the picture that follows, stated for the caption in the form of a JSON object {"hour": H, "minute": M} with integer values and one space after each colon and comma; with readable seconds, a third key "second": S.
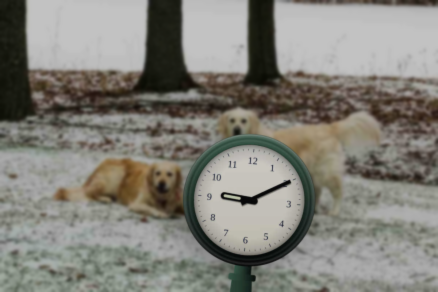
{"hour": 9, "minute": 10}
